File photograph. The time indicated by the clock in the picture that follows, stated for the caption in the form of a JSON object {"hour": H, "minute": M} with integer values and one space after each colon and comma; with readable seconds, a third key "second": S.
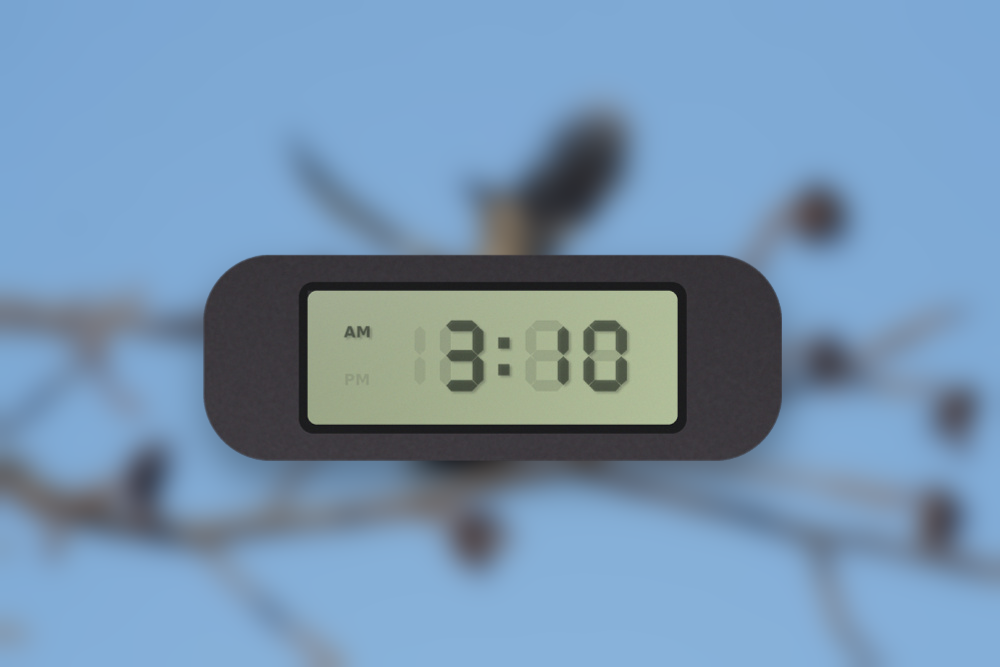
{"hour": 3, "minute": 10}
